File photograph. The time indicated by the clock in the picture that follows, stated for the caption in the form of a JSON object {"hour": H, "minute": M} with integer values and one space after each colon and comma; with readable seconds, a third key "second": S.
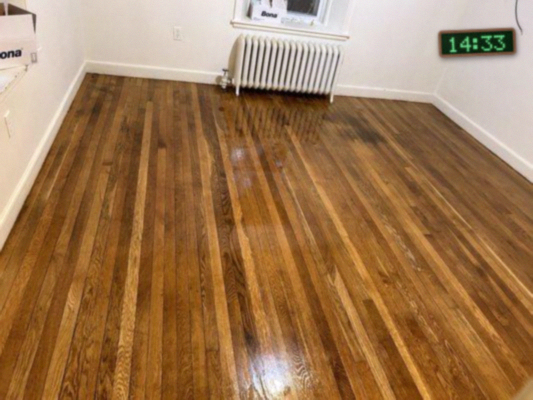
{"hour": 14, "minute": 33}
